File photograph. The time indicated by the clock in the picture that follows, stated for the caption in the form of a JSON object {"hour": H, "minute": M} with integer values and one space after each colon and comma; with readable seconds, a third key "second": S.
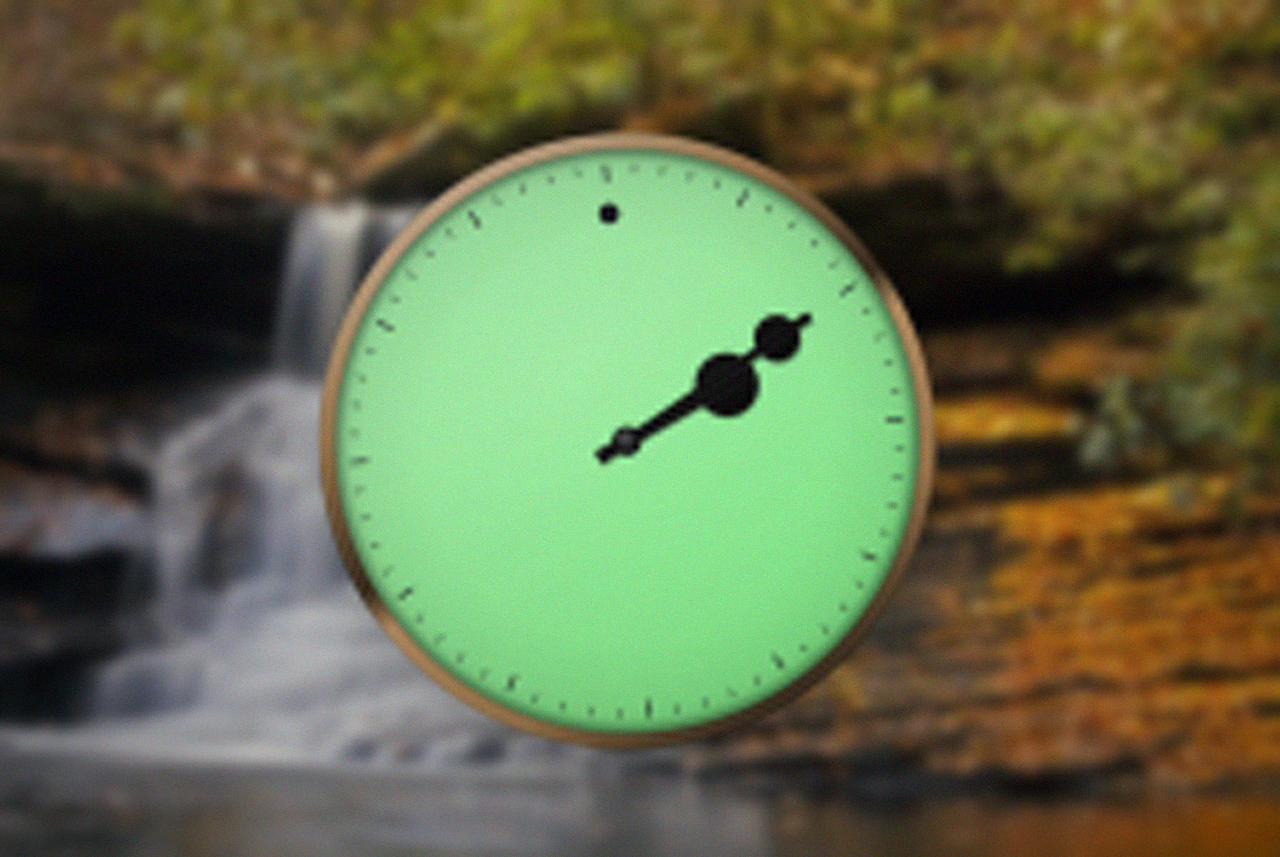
{"hour": 2, "minute": 10}
